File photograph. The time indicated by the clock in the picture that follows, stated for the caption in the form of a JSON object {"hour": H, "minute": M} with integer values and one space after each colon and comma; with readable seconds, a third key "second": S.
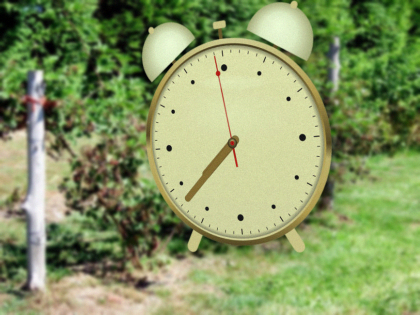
{"hour": 7, "minute": 37, "second": 59}
